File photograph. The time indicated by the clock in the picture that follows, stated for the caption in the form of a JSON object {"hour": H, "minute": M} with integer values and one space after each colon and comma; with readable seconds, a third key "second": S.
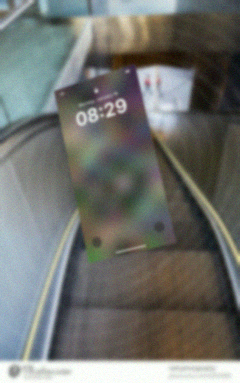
{"hour": 8, "minute": 29}
